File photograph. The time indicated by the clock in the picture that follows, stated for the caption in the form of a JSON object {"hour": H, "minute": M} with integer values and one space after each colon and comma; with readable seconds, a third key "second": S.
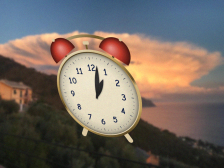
{"hour": 1, "minute": 2}
